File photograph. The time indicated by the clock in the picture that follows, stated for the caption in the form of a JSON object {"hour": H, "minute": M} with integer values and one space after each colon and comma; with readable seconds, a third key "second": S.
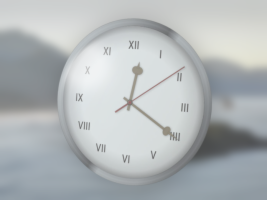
{"hour": 12, "minute": 20, "second": 9}
